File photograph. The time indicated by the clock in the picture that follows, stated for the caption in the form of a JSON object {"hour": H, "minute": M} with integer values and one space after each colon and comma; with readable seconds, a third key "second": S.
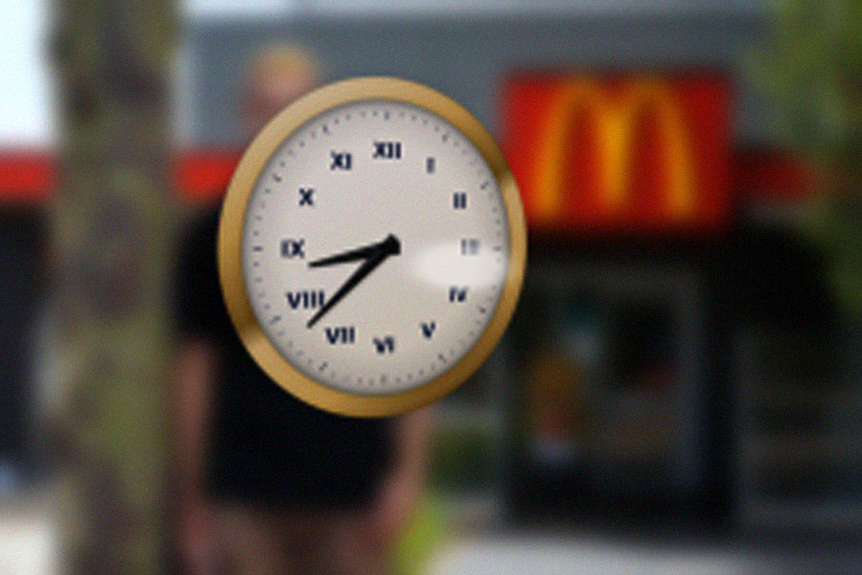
{"hour": 8, "minute": 38}
